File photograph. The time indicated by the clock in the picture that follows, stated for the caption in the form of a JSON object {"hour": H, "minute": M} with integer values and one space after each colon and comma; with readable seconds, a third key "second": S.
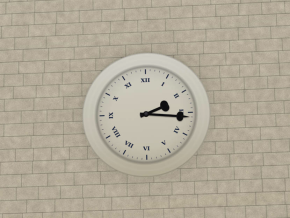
{"hour": 2, "minute": 16}
